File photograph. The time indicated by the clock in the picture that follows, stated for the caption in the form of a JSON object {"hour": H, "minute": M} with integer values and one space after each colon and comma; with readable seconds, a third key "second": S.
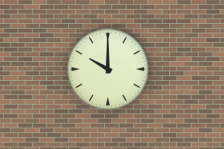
{"hour": 10, "minute": 0}
